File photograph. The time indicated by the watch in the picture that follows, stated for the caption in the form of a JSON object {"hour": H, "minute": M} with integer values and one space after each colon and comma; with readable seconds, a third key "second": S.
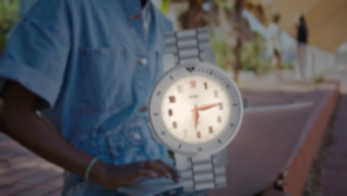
{"hour": 6, "minute": 14}
